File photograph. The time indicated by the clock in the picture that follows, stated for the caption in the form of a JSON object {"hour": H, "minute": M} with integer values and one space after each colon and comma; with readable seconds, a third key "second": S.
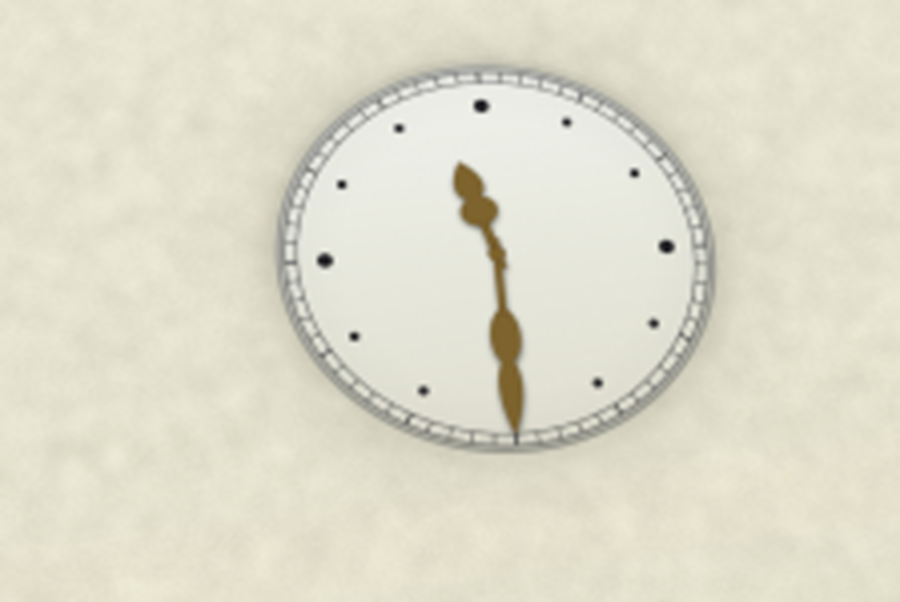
{"hour": 11, "minute": 30}
